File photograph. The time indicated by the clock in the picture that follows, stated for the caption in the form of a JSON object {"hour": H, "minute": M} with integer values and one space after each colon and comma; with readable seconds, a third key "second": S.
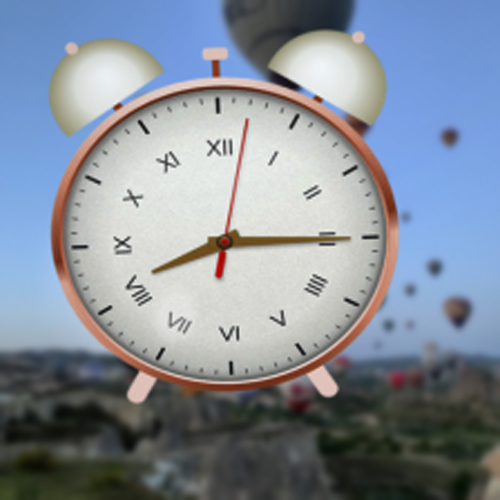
{"hour": 8, "minute": 15, "second": 2}
